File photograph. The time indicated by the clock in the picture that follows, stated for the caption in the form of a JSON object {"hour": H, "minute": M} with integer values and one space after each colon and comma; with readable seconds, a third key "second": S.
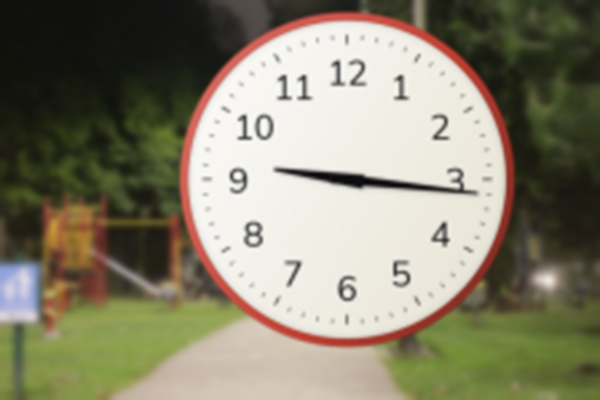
{"hour": 9, "minute": 16}
